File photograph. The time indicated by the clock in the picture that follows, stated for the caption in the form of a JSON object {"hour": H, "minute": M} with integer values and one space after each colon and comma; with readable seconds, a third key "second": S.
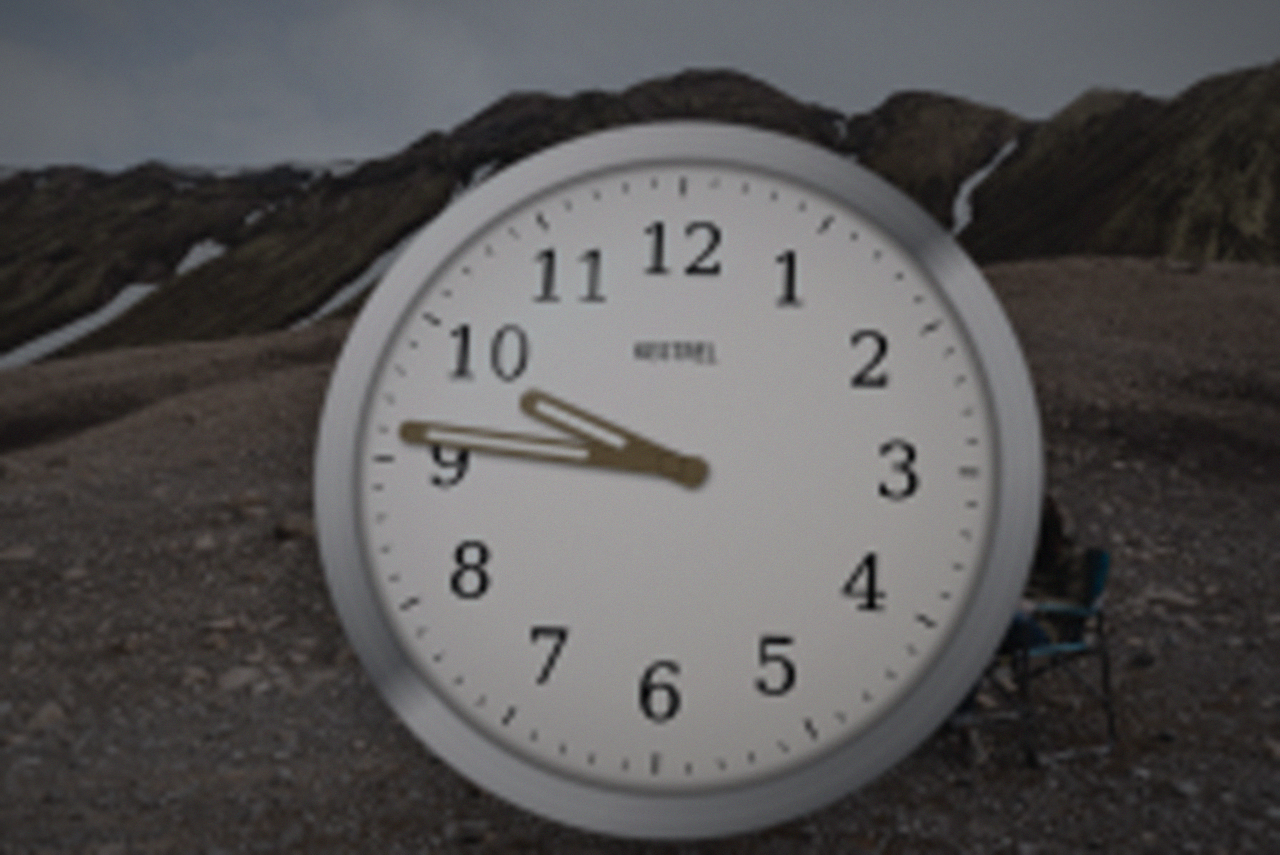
{"hour": 9, "minute": 46}
